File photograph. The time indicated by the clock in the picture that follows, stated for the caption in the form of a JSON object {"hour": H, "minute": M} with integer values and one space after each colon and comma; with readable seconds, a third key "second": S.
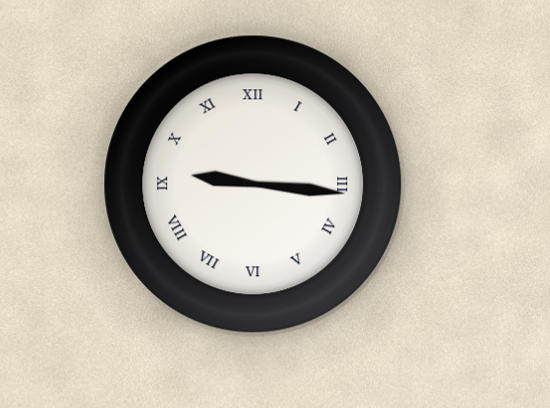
{"hour": 9, "minute": 16}
